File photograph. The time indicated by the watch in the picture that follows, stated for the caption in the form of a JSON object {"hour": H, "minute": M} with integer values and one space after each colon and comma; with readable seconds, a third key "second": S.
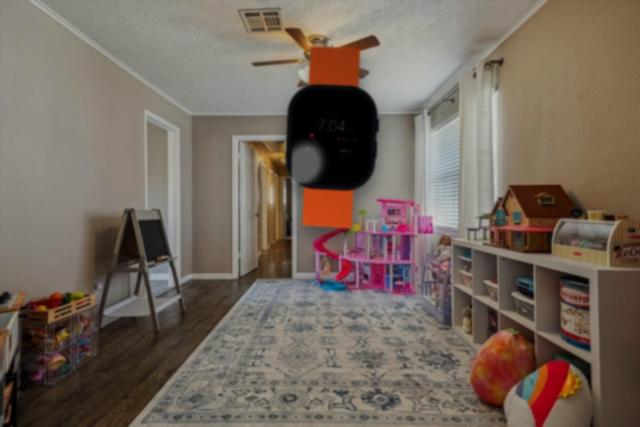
{"hour": 7, "minute": 4}
